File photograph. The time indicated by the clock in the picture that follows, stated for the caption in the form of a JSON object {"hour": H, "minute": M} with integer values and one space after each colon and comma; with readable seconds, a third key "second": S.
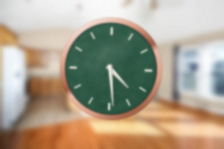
{"hour": 4, "minute": 29}
